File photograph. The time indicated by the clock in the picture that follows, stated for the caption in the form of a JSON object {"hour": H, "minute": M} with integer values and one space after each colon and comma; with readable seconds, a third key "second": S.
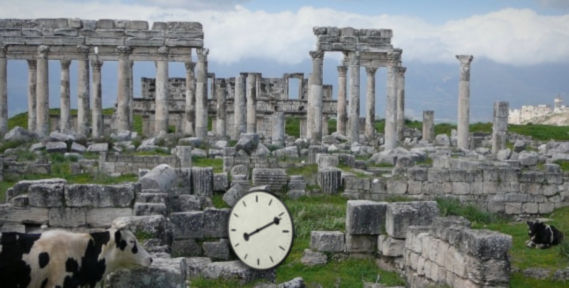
{"hour": 8, "minute": 11}
